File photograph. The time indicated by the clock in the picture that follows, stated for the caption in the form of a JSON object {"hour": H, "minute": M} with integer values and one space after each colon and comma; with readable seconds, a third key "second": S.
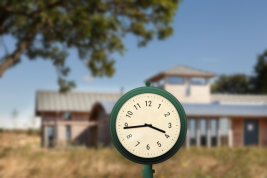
{"hour": 3, "minute": 44}
